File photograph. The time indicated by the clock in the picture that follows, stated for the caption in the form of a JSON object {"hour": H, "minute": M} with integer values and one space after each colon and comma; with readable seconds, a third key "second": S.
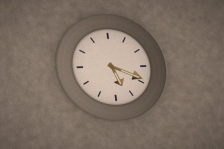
{"hour": 5, "minute": 19}
